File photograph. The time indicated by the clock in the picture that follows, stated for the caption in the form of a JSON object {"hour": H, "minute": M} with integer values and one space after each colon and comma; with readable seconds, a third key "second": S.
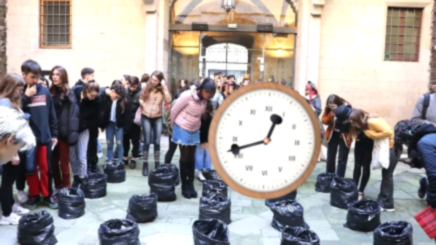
{"hour": 12, "minute": 42}
